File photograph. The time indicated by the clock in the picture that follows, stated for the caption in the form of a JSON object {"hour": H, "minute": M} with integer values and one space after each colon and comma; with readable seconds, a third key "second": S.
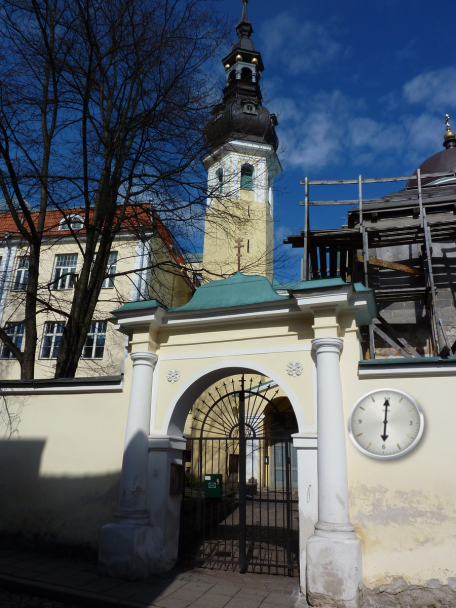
{"hour": 6, "minute": 0}
